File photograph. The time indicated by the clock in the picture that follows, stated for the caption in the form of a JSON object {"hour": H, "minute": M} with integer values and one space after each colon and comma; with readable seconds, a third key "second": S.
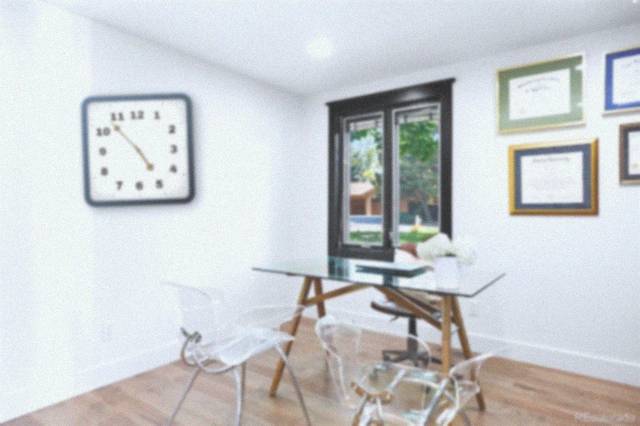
{"hour": 4, "minute": 53}
